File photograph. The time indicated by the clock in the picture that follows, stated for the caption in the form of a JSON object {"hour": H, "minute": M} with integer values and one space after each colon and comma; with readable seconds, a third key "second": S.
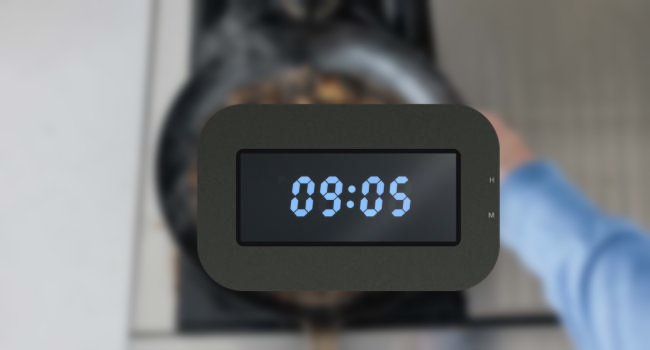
{"hour": 9, "minute": 5}
